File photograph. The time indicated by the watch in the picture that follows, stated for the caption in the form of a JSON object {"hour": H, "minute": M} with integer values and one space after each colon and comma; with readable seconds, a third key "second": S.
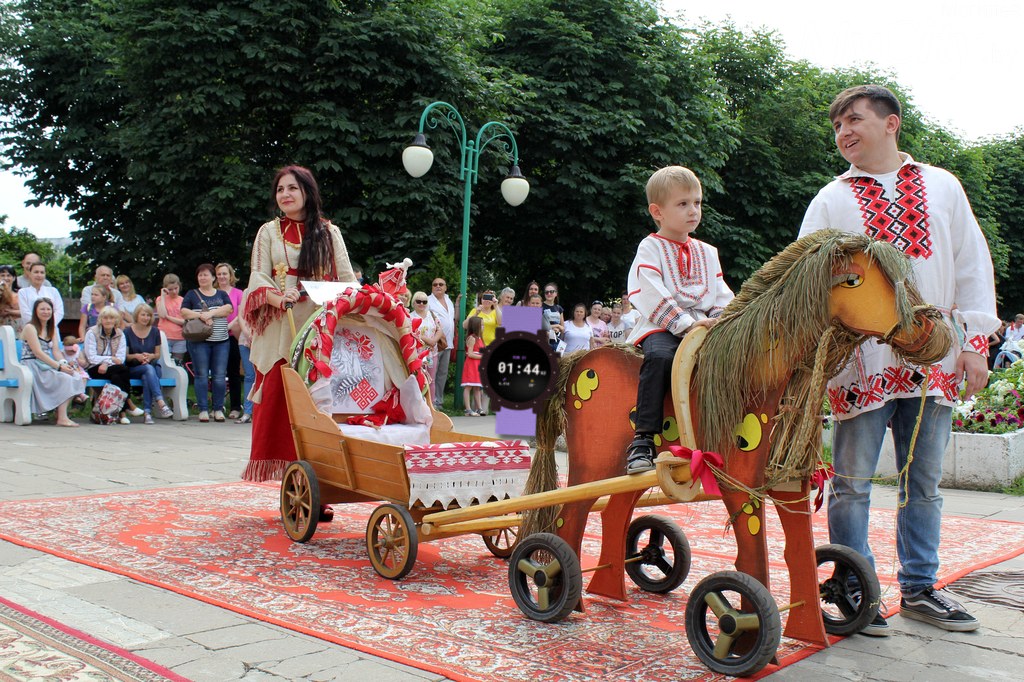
{"hour": 1, "minute": 44}
